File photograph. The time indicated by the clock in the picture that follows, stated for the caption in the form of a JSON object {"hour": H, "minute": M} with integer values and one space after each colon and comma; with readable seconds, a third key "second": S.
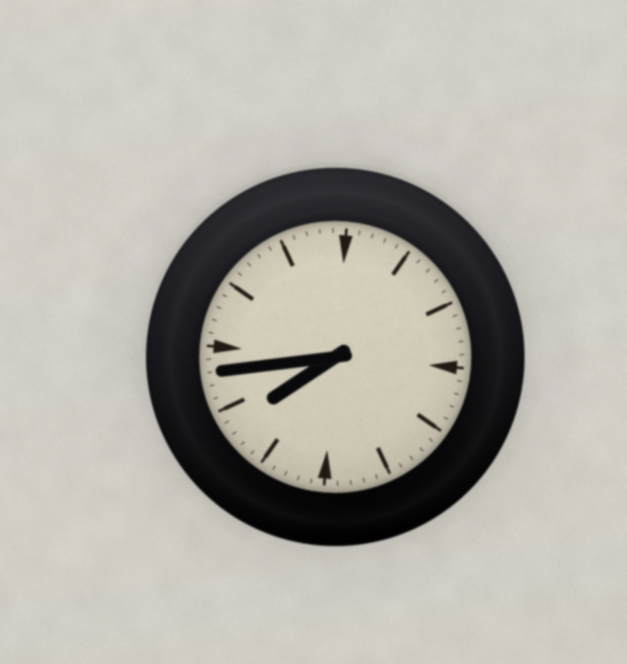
{"hour": 7, "minute": 43}
